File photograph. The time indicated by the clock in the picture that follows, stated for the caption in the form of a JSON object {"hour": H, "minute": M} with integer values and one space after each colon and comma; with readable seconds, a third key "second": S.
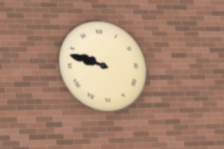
{"hour": 9, "minute": 48}
